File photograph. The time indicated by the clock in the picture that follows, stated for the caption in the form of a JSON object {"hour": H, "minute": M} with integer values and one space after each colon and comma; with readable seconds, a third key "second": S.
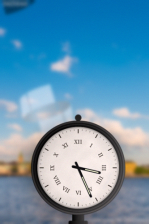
{"hour": 3, "minute": 26}
